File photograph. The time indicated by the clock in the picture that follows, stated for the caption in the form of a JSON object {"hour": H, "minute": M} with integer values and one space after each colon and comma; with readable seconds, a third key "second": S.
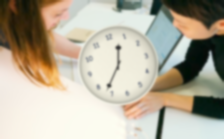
{"hour": 12, "minute": 37}
